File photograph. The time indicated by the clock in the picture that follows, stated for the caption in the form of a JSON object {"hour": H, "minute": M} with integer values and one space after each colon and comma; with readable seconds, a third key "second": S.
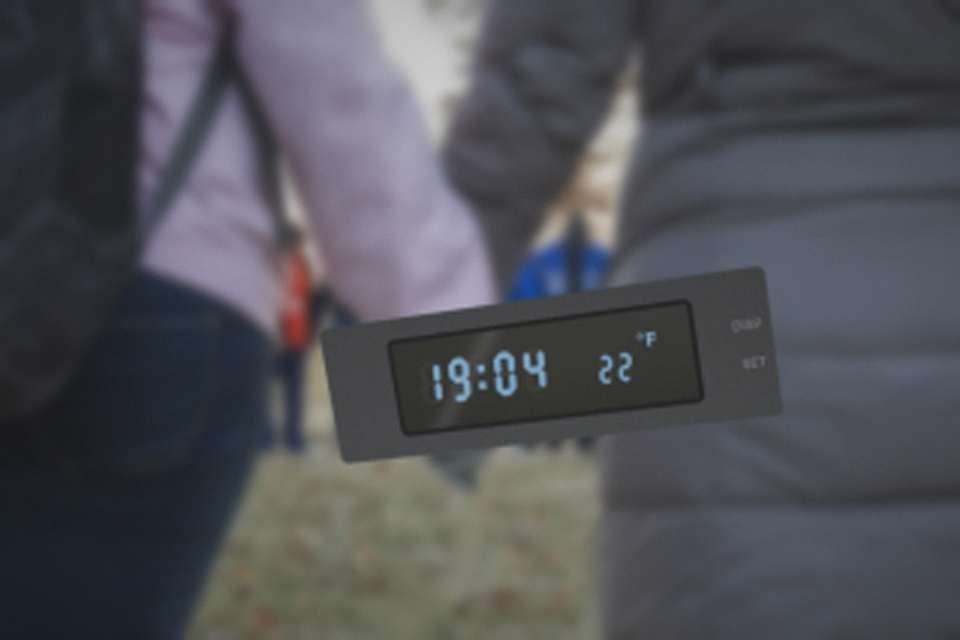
{"hour": 19, "minute": 4}
